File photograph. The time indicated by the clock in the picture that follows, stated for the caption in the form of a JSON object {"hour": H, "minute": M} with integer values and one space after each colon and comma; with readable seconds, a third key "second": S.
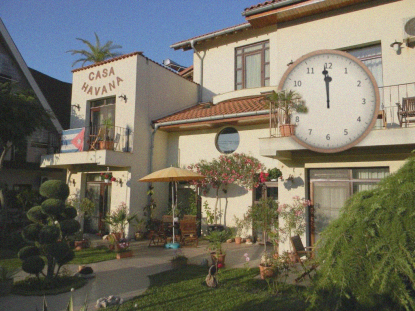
{"hour": 11, "minute": 59}
